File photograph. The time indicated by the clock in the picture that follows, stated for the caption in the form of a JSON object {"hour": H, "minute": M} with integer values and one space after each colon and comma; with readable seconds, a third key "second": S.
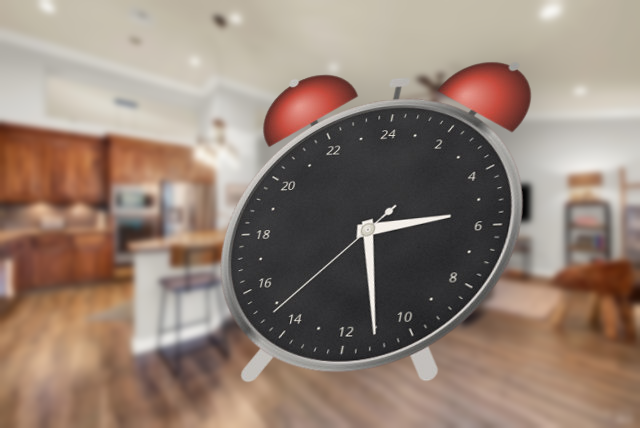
{"hour": 5, "minute": 27, "second": 37}
